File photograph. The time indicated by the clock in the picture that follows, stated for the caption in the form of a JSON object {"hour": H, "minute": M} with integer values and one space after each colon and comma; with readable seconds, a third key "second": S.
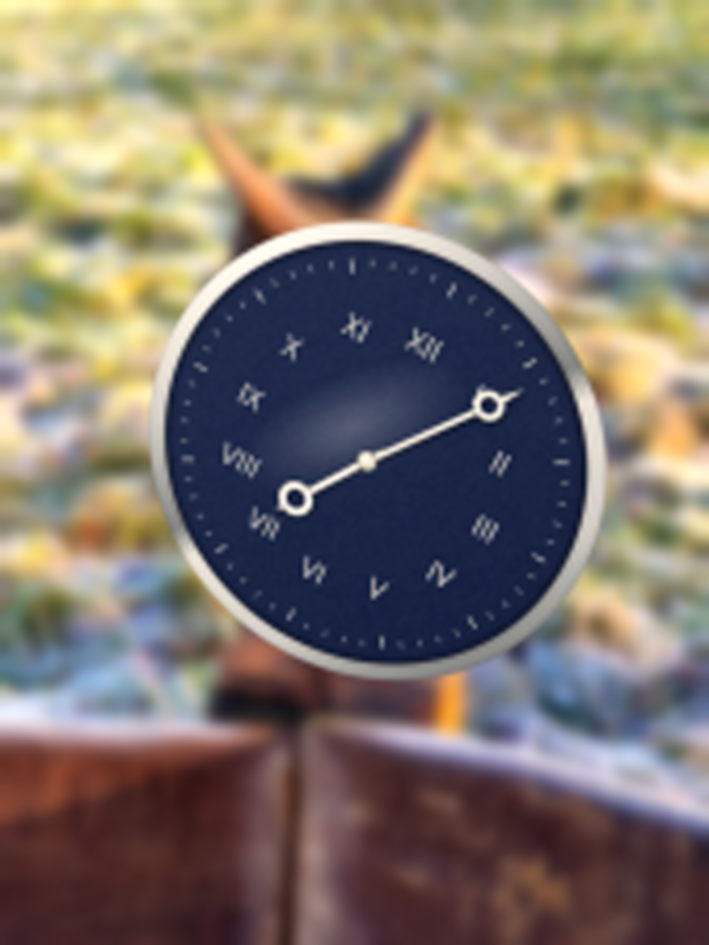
{"hour": 7, "minute": 6}
